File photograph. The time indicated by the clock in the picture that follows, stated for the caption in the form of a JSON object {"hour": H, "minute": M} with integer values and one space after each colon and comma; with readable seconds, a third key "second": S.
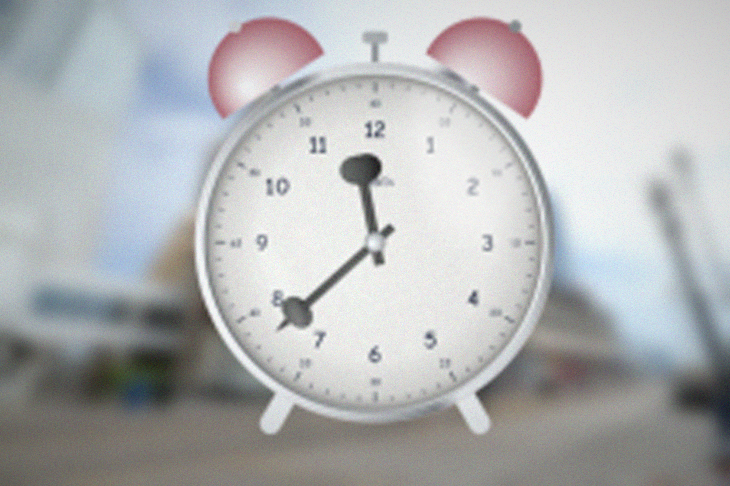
{"hour": 11, "minute": 38}
